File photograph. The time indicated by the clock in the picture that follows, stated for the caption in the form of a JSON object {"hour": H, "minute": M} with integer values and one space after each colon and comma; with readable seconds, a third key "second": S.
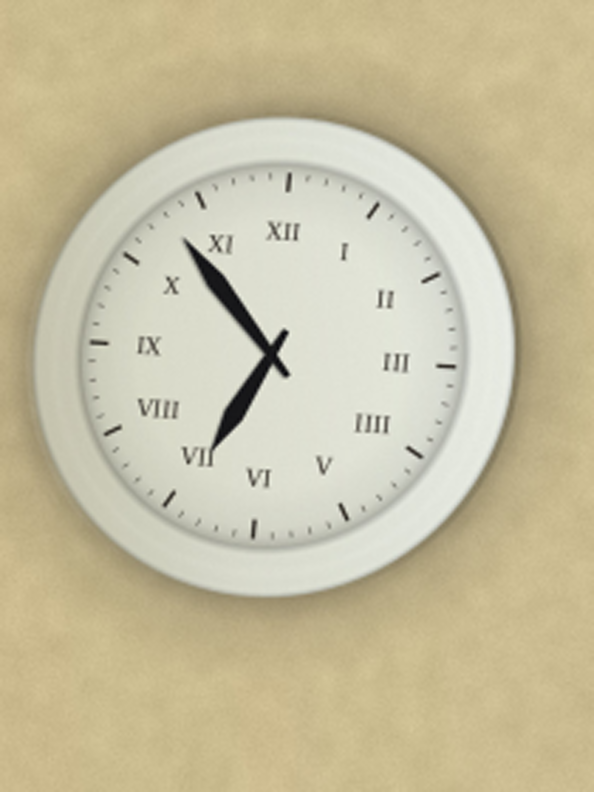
{"hour": 6, "minute": 53}
